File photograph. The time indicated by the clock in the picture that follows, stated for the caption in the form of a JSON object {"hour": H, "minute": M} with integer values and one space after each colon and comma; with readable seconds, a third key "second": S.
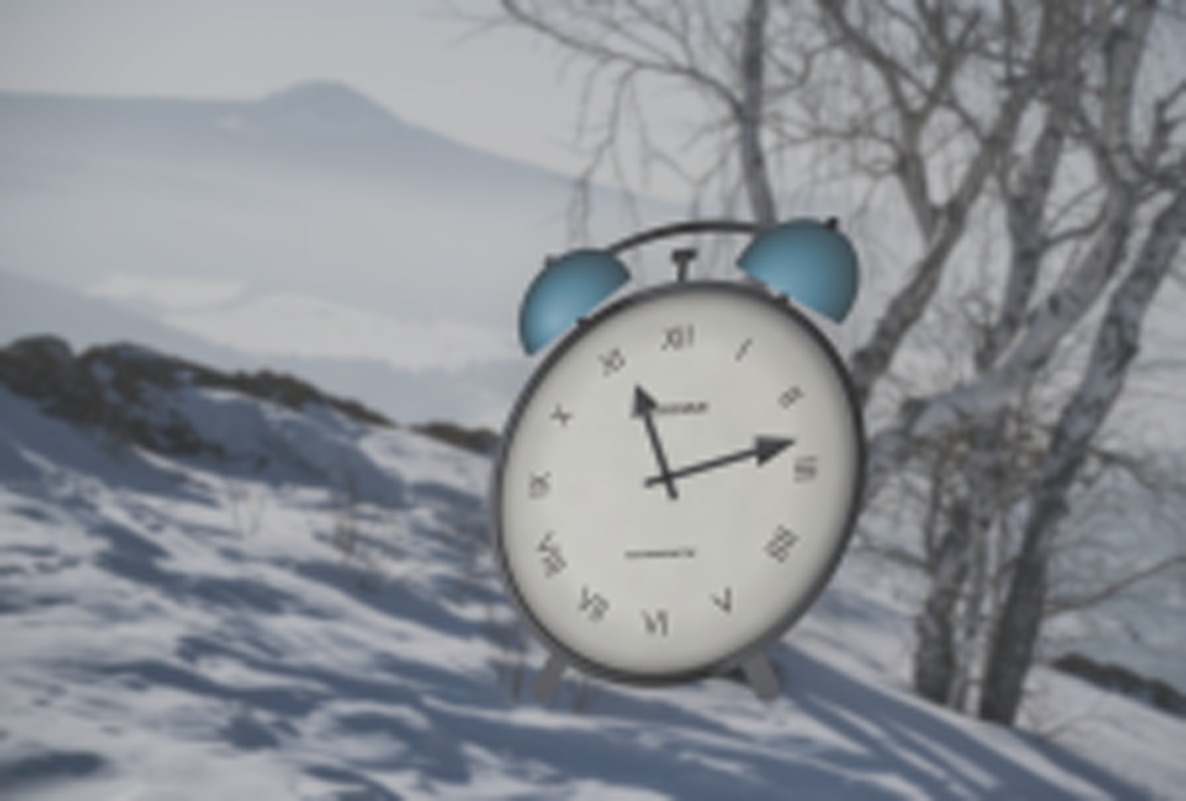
{"hour": 11, "minute": 13}
